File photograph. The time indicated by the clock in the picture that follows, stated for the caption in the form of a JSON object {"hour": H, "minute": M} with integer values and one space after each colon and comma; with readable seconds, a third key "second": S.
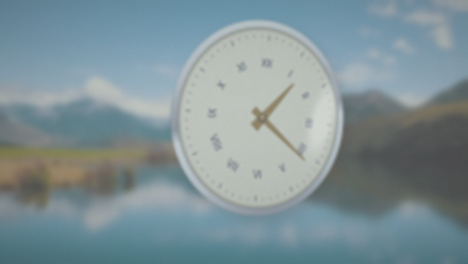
{"hour": 1, "minute": 21}
